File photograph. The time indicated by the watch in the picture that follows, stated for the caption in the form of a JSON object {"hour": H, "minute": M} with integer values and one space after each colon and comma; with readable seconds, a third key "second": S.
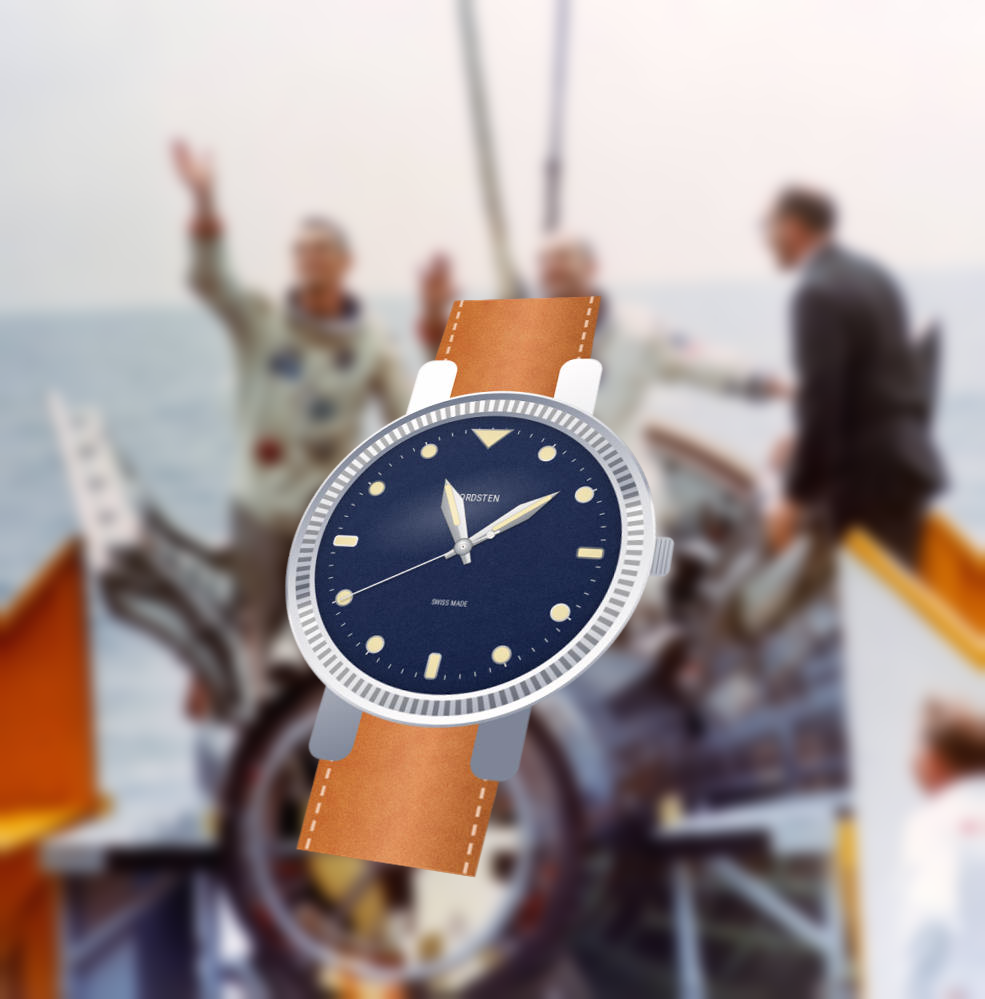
{"hour": 11, "minute": 8, "second": 40}
